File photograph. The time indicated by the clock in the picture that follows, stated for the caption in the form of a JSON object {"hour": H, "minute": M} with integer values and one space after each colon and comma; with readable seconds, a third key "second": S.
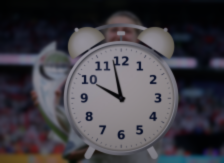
{"hour": 9, "minute": 58}
